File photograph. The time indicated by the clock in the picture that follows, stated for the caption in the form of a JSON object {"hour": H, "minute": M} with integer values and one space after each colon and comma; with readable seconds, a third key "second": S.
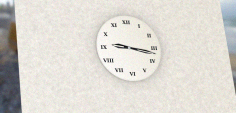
{"hour": 9, "minute": 17}
